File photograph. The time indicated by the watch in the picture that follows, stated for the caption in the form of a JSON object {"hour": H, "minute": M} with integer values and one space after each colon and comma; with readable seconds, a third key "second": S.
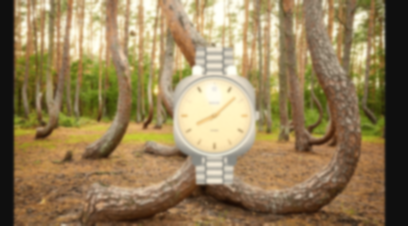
{"hour": 8, "minute": 8}
